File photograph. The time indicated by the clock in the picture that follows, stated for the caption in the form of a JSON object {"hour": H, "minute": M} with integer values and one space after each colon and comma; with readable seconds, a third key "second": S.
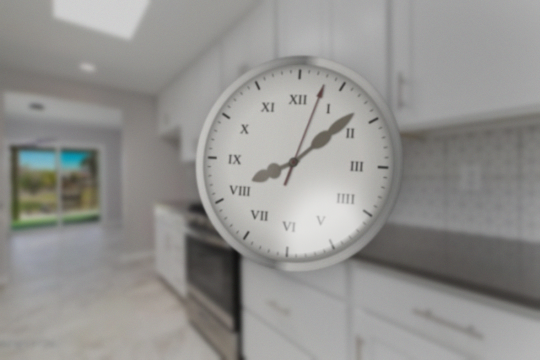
{"hour": 8, "minute": 8, "second": 3}
